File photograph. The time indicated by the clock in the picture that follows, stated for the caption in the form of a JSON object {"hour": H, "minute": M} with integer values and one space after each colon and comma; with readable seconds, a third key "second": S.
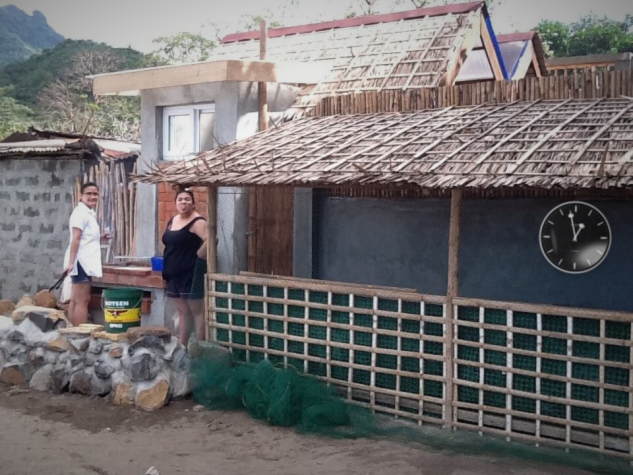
{"hour": 12, "minute": 58}
